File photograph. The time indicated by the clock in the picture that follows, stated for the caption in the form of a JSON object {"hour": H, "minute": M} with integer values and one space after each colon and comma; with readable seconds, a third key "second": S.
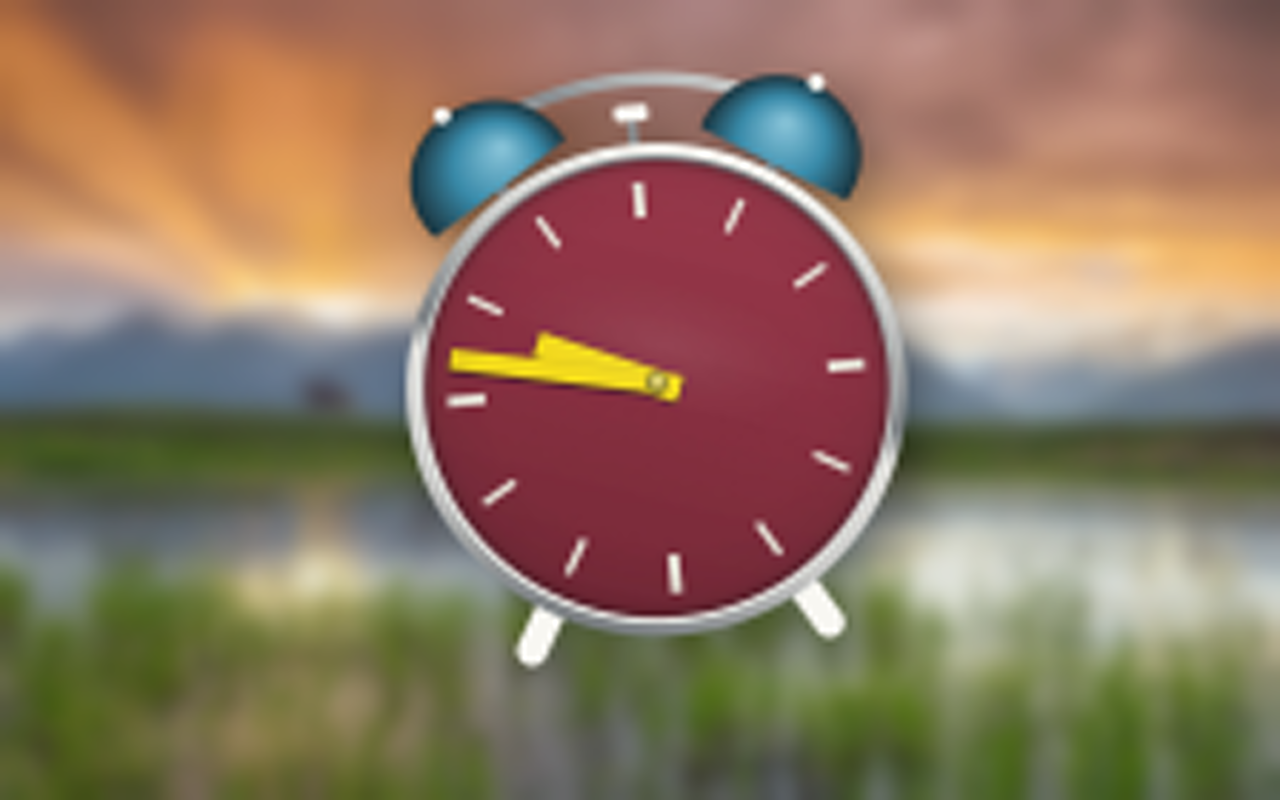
{"hour": 9, "minute": 47}
